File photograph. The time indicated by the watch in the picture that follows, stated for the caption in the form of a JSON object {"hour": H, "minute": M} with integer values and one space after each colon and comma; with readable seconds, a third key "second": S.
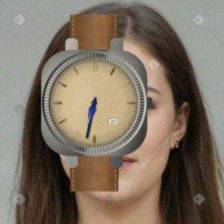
{"hour": 6, "minute": 32}
